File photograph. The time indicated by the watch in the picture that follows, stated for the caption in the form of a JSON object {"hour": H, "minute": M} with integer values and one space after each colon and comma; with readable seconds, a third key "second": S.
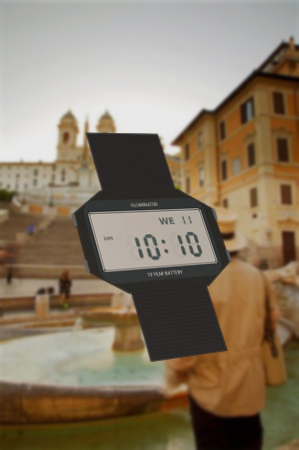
{"hour": 10, "minute": 10}
